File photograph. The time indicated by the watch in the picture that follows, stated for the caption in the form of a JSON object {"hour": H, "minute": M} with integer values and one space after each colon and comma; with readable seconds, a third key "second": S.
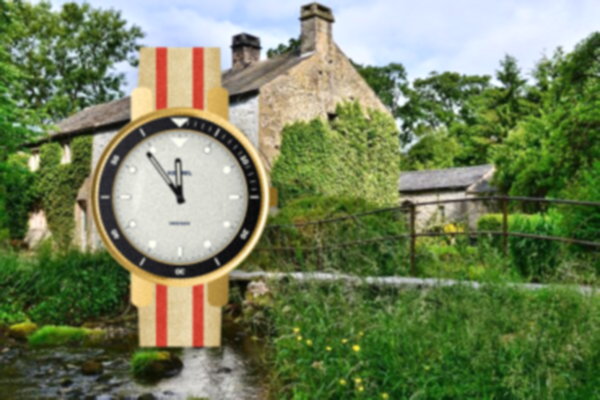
{"hour": 11, "minute": 54}
